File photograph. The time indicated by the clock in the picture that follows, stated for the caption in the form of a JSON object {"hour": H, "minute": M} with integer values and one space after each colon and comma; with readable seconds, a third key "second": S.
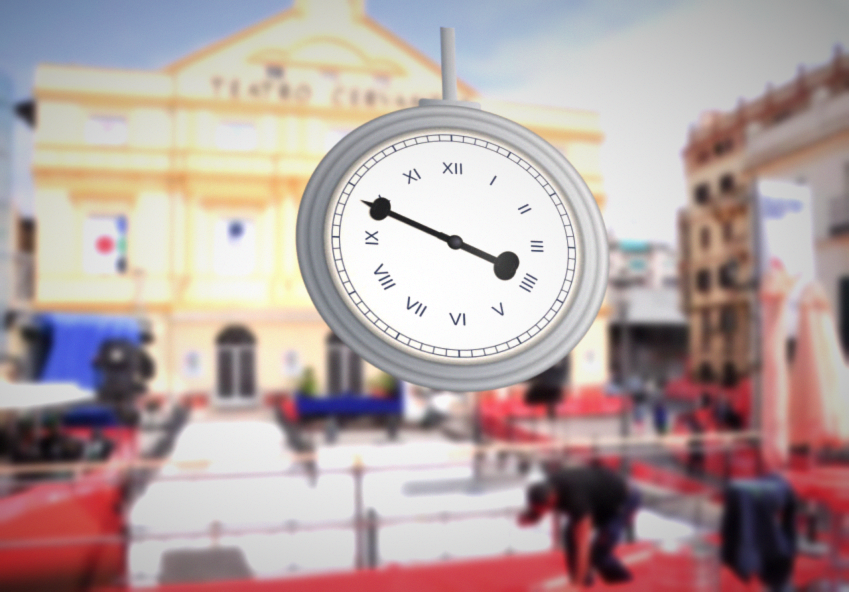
{"hour": 3, "minute": 49}
